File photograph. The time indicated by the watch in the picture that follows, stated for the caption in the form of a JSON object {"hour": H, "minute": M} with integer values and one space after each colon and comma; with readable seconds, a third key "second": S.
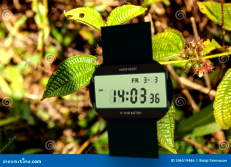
{"hour": 14, "minute": 3, "second": 36}
